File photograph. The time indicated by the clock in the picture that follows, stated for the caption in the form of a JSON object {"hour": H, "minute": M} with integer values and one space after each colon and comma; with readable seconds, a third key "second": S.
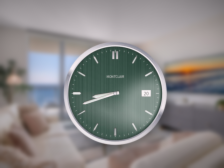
{"hour": 8, "minute": 42}
